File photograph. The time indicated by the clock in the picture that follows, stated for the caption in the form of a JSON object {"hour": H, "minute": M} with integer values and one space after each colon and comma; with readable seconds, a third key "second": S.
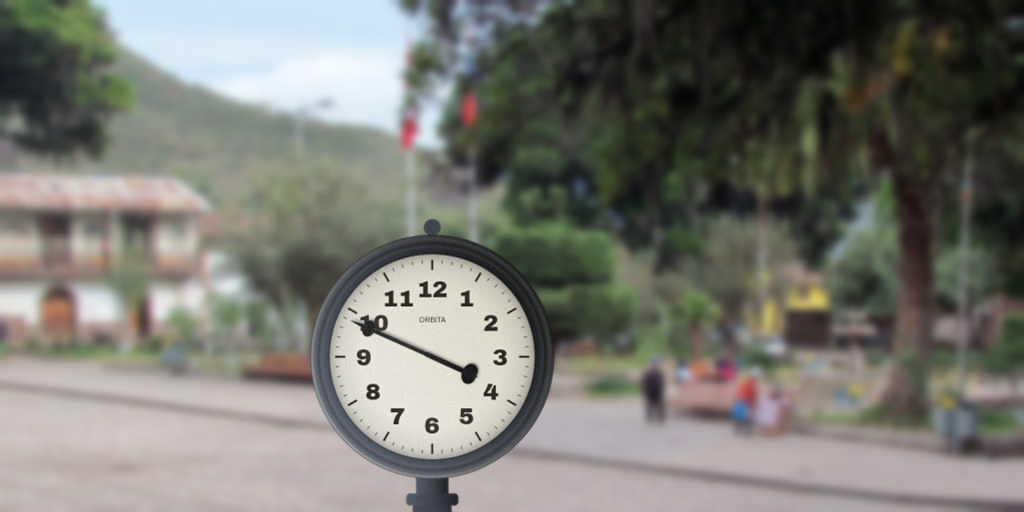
{"hour": 3, "minute": 49}
